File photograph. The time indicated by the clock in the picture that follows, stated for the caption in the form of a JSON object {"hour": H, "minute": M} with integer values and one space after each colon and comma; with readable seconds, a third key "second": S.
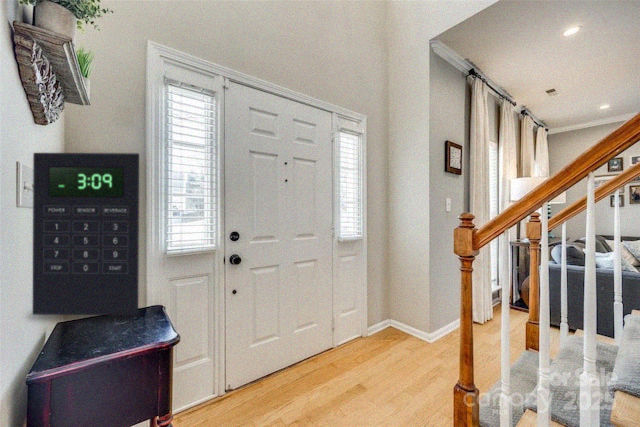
{"hour": 3, "minute": 9}
